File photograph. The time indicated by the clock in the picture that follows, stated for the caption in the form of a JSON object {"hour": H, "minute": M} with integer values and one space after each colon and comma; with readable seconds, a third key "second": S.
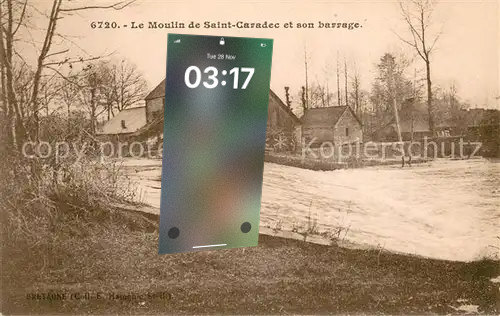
{"hour": 3, "minute": 17}
